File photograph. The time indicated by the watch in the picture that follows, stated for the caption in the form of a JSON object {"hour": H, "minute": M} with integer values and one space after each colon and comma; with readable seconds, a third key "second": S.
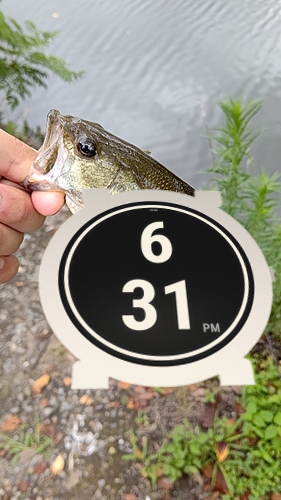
{"hour": 6, "minute": 31}
